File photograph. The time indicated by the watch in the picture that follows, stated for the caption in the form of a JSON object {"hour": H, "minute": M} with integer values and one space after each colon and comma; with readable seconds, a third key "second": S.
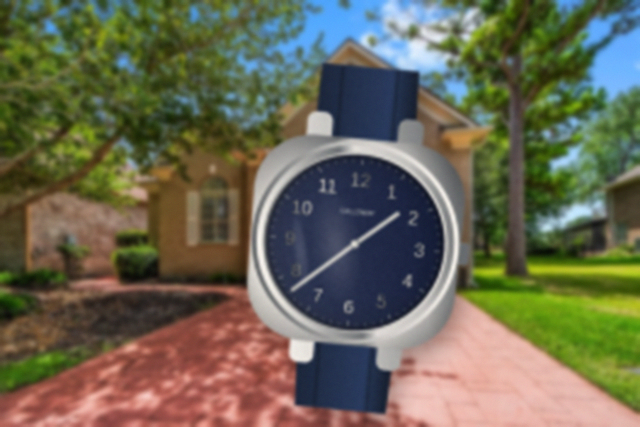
{"hour": 1, "minute": 38}
